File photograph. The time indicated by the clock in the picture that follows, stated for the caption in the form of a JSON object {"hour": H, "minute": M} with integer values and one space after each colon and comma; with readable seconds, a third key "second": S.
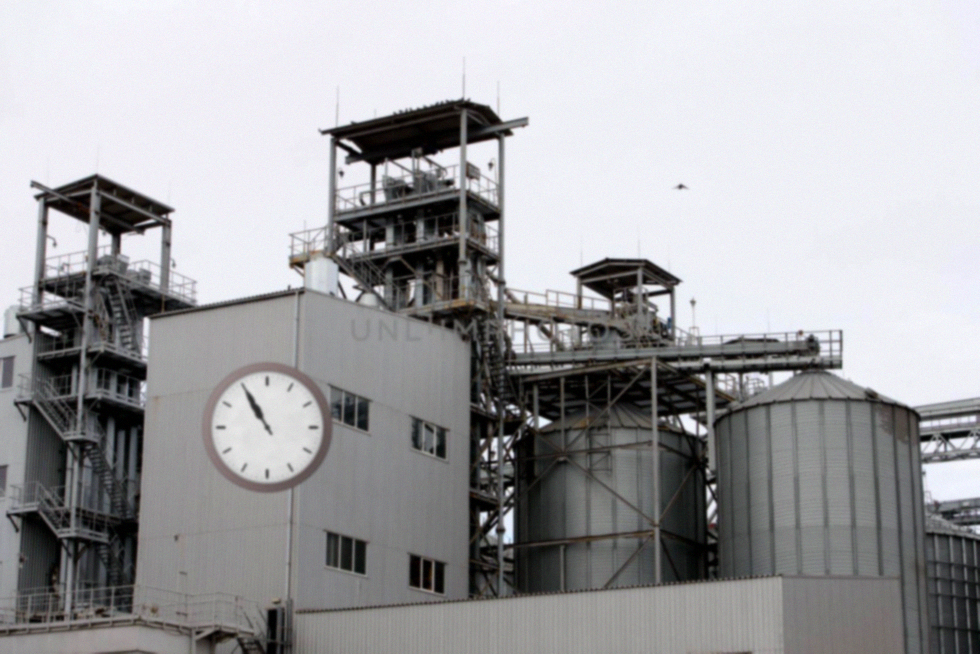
{"hour": 10, "minute": 55}
